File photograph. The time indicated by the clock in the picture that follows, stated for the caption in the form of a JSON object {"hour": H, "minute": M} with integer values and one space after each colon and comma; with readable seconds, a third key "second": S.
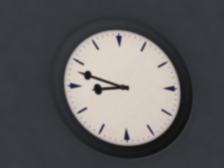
{"hour": 8, "minute": 48}
